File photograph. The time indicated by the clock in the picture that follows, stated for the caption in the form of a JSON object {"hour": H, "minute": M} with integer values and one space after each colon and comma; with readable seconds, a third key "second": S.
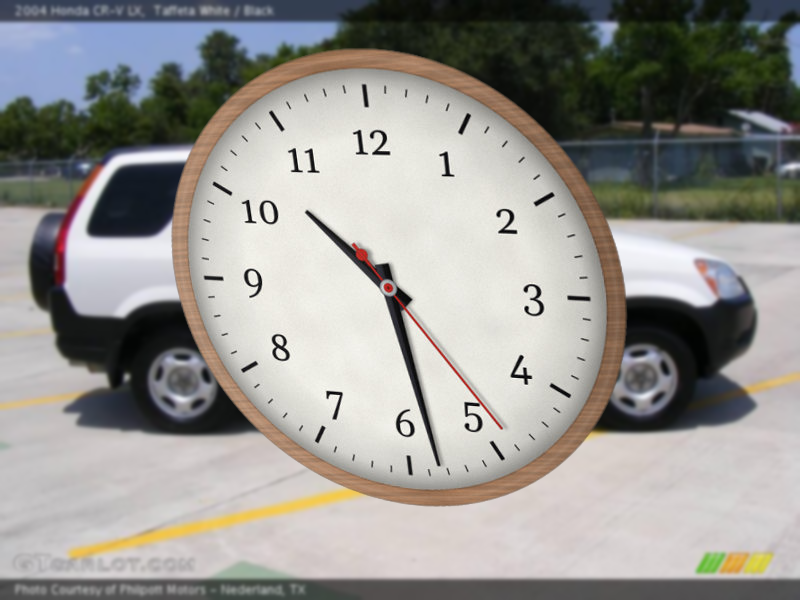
{"hour": 10, "minute": 28, "second": 24}
